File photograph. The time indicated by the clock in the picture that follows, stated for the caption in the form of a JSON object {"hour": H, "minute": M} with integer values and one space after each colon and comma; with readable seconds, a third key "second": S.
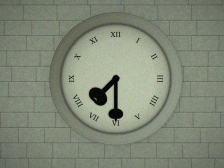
{"hour": 7, "minute": 30}
